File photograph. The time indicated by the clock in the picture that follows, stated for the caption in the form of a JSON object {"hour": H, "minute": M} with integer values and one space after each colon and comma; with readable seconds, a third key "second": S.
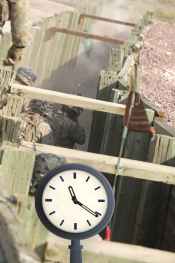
{"hour": 11, "minute": 21}
